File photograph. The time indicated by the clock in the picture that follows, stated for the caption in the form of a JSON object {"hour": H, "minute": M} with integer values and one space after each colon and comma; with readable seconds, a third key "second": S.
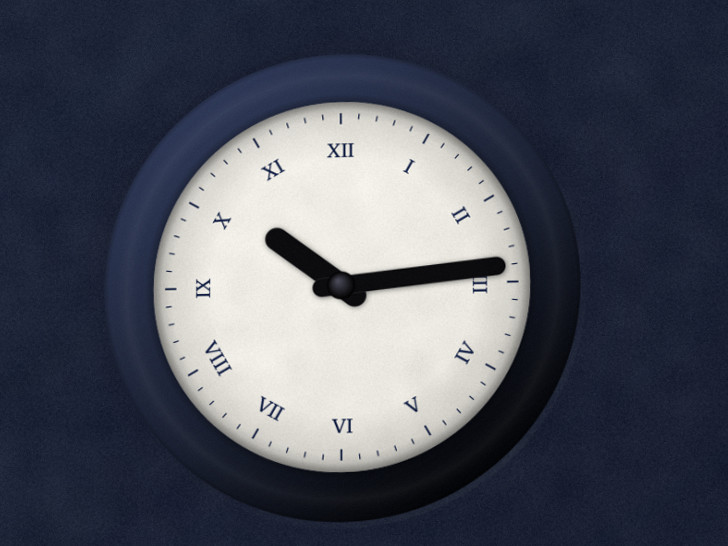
{"hour": 10, "minute": 14}
